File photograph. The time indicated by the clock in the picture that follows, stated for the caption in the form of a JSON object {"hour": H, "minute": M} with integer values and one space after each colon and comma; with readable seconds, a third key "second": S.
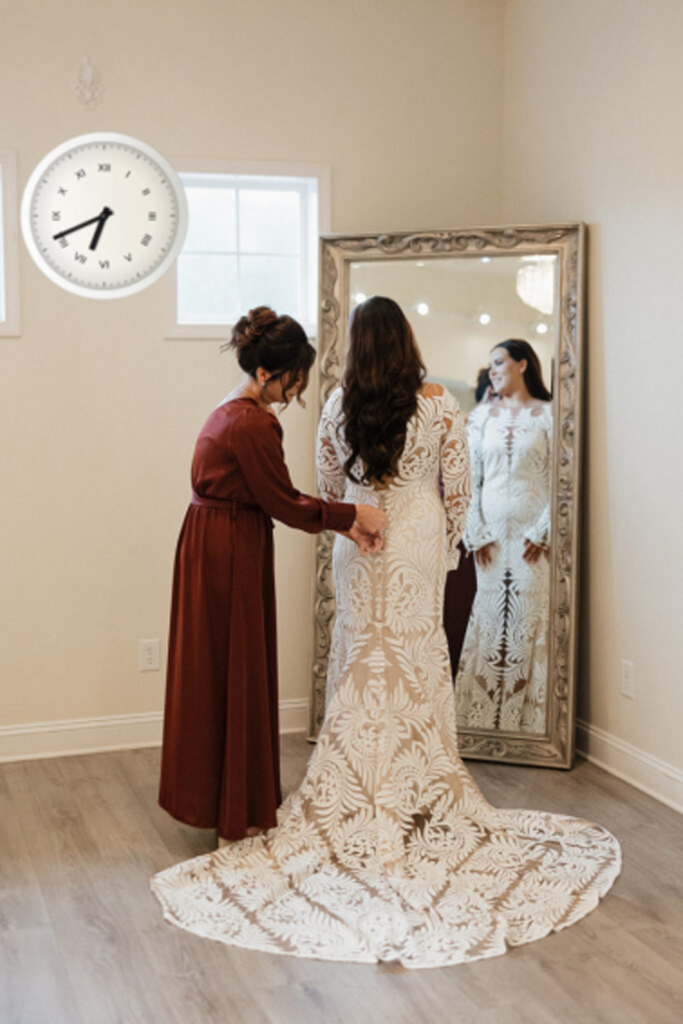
{"hour": 6, "minute": 41}
